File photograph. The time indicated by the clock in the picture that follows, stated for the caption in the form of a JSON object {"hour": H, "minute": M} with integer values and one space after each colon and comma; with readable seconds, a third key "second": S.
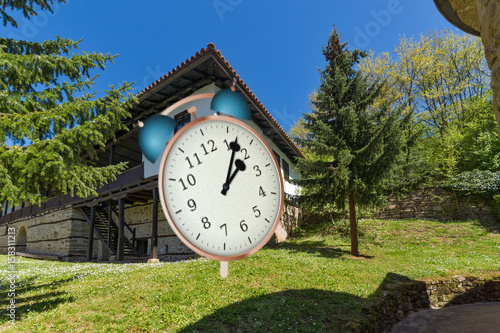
{"hour": 2, "minute": 7}
